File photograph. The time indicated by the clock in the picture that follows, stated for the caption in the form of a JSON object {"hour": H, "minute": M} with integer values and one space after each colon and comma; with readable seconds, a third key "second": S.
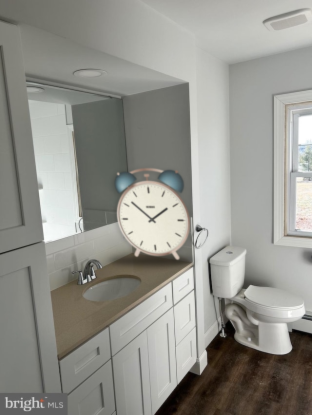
{"hour": 1, "minute": 52}
